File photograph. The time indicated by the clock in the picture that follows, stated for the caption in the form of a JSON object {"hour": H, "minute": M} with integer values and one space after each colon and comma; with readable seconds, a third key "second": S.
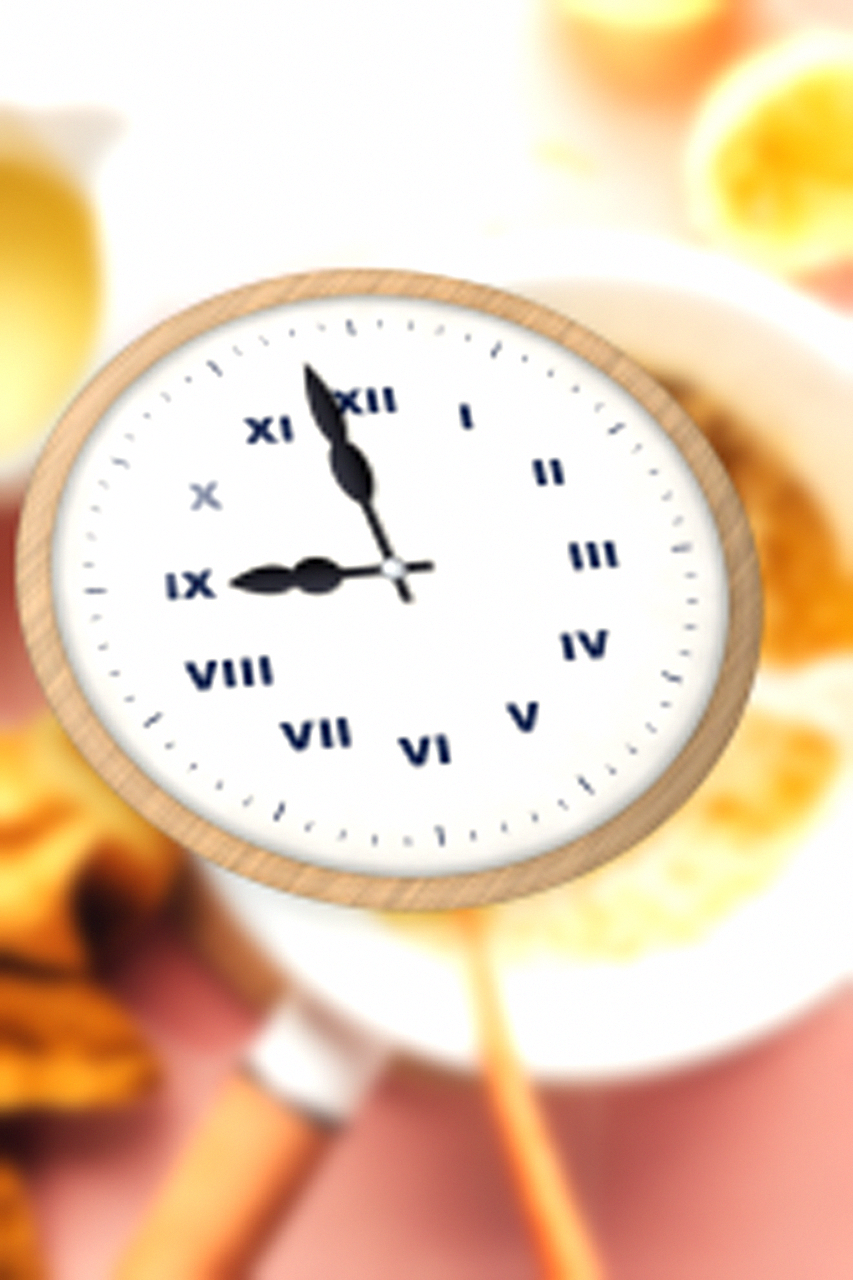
{"hour": 8, "minute": 58}
